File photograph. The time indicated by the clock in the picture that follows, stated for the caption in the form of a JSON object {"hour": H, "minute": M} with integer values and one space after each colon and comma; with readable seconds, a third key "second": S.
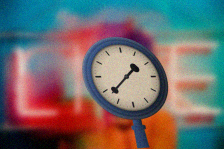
{"hour": 1, "minute": 38}
